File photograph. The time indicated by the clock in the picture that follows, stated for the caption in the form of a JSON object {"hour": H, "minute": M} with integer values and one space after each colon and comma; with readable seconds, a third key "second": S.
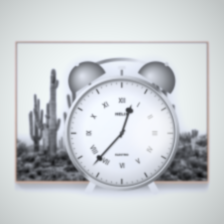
{"hour": 12, "minute": 37}
